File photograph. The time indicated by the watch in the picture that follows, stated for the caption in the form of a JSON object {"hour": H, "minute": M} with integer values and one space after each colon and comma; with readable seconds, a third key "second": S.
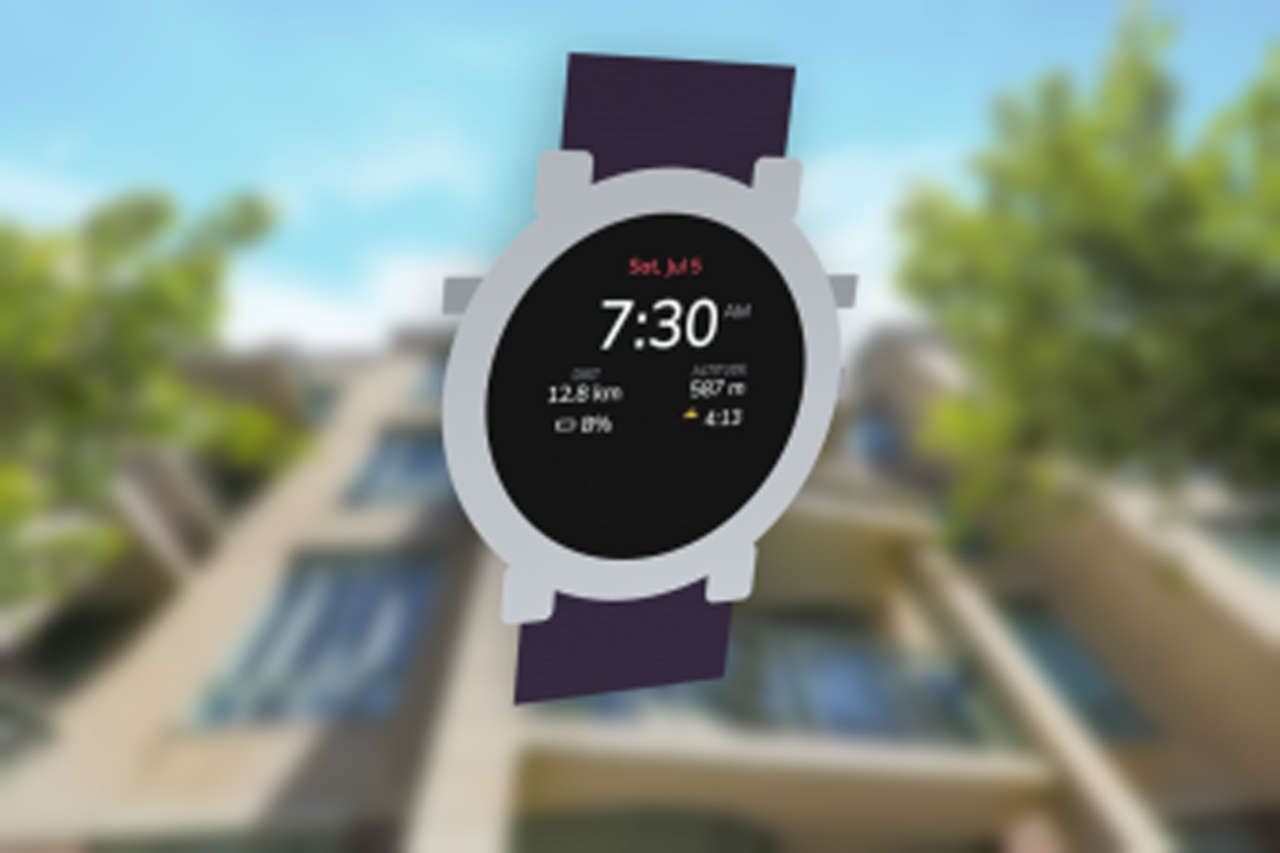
{"hour": 7, "minute": 30}
